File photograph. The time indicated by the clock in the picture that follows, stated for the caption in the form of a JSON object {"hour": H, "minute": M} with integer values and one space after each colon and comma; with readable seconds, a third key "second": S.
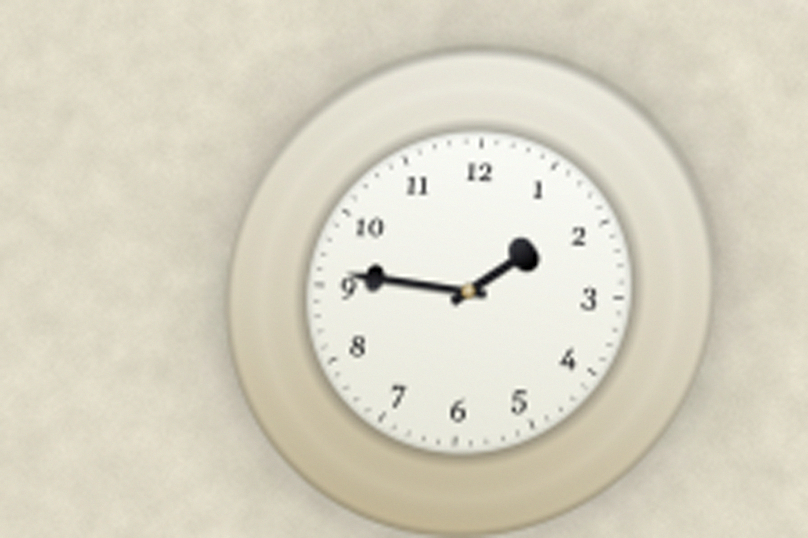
{"hour": 1, "minute": 46}
